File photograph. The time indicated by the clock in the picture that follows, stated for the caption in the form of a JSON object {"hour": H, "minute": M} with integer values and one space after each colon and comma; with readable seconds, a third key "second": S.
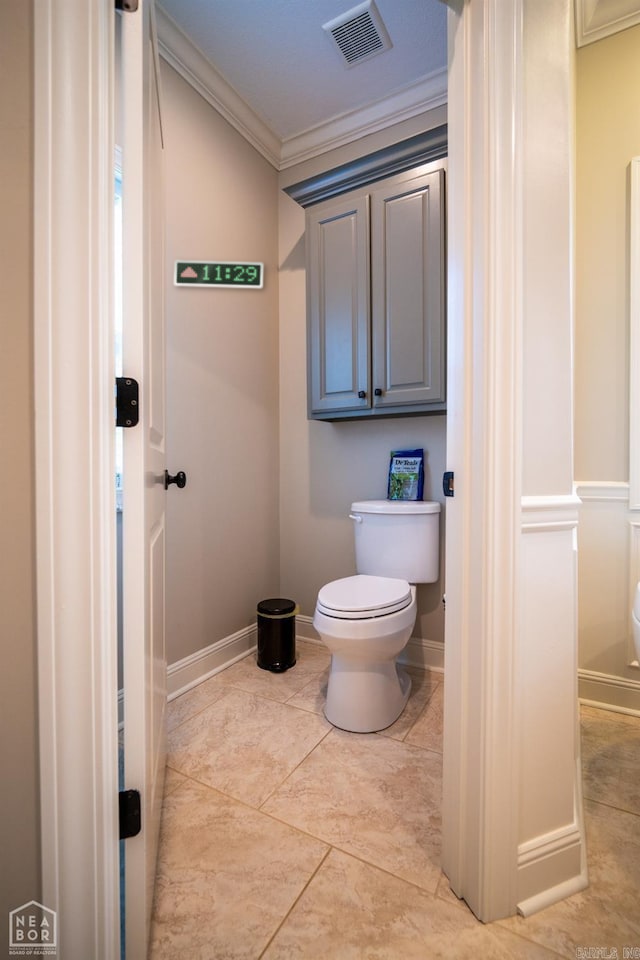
{"hour": 11, "minute": 29}
